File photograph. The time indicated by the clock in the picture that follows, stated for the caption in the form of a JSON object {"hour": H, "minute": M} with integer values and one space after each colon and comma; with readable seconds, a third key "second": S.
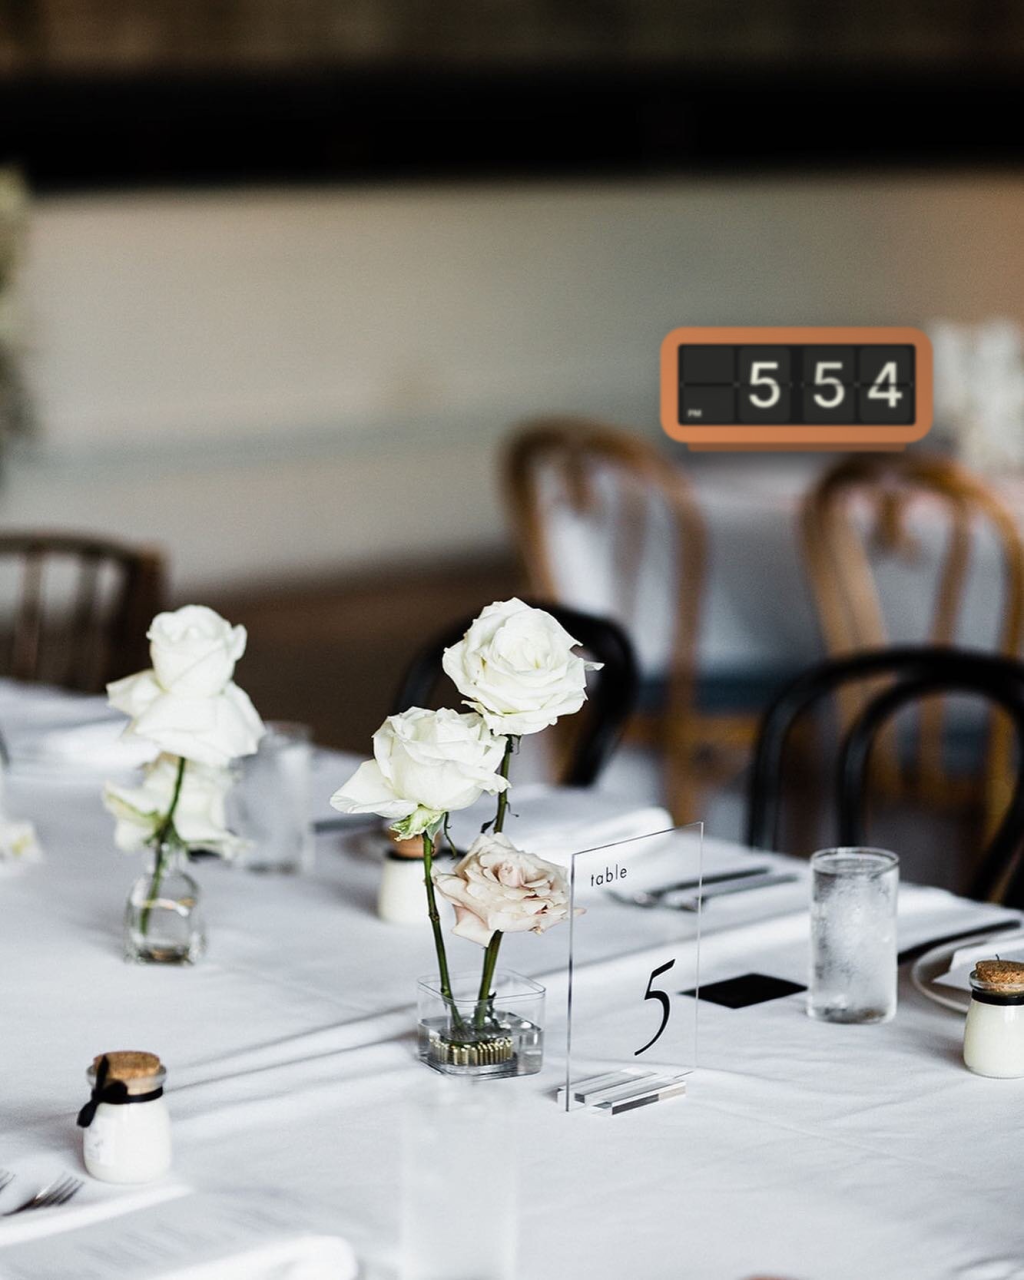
{"hour": 5, "minute": 54}
